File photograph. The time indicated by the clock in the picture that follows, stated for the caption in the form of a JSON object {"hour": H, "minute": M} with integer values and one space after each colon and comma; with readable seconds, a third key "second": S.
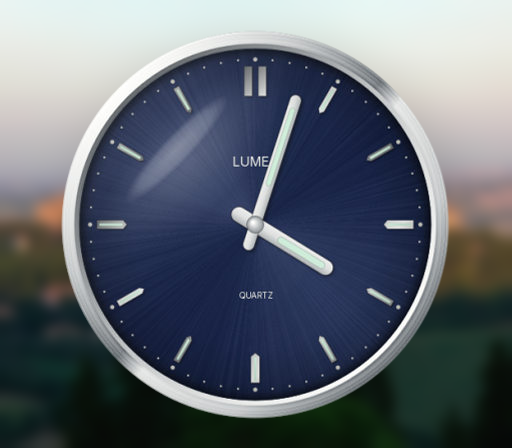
{"hour": 4, "minute": 3}
